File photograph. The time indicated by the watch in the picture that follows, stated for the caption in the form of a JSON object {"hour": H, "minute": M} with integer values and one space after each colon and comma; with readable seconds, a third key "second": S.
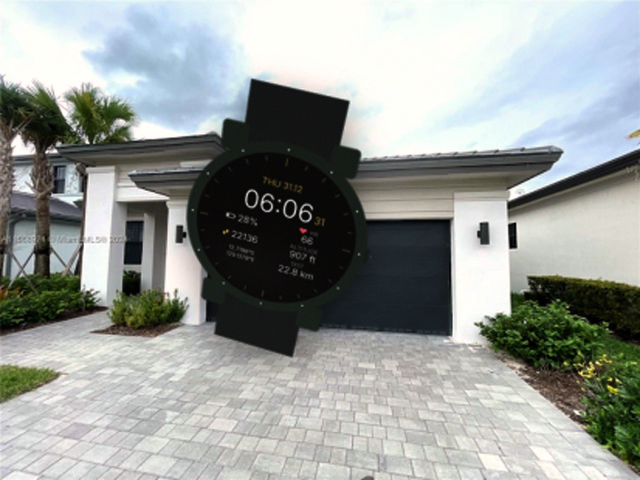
{"hour": 6, "minute": 6}
